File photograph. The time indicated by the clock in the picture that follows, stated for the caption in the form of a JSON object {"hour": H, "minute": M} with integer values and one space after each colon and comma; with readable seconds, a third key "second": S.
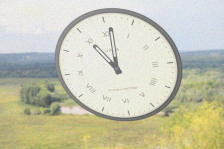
{"hour": 11, "minute": 1}
